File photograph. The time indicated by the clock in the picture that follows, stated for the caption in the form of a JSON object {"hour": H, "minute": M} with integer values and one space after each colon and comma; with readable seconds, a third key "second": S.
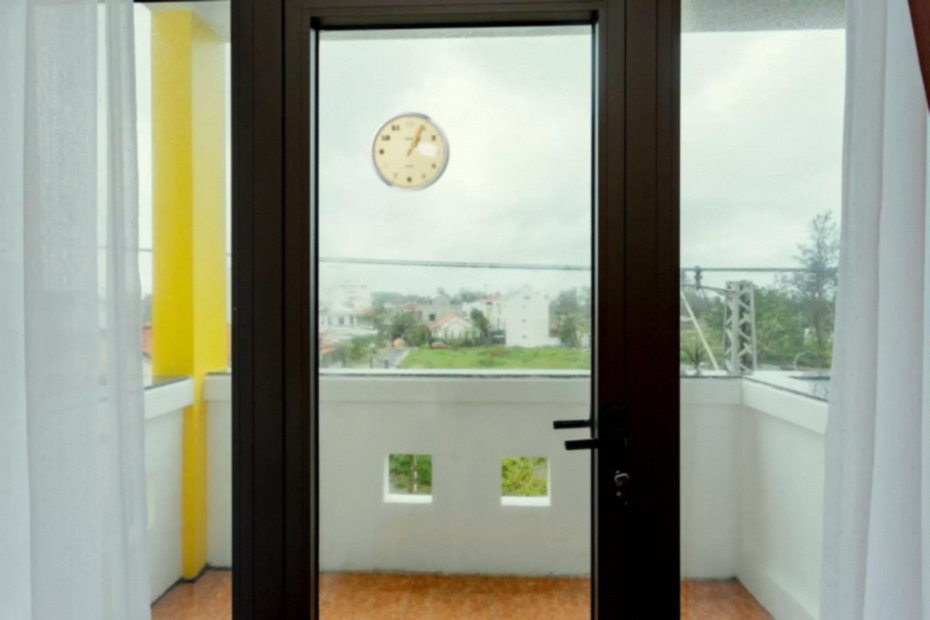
{"hour": 1, "minute": 4}
